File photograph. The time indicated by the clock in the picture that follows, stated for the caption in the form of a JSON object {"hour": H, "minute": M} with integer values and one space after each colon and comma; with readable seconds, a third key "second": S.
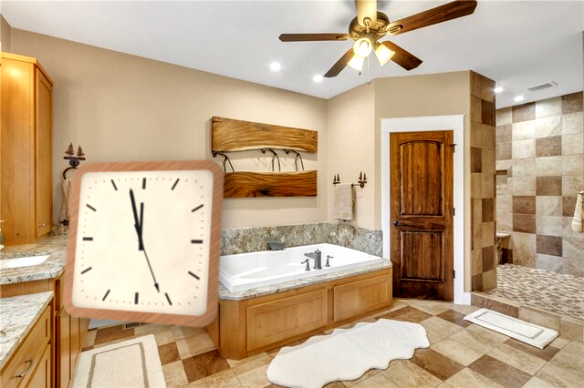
{"hour": 11, "minute": 57, "second": 26}
